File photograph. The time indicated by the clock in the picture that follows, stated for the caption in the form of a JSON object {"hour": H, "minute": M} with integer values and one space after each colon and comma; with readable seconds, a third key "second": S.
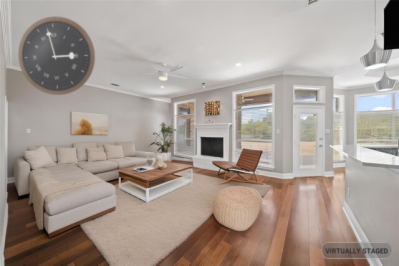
{"hour": 2, "minute": 58}
